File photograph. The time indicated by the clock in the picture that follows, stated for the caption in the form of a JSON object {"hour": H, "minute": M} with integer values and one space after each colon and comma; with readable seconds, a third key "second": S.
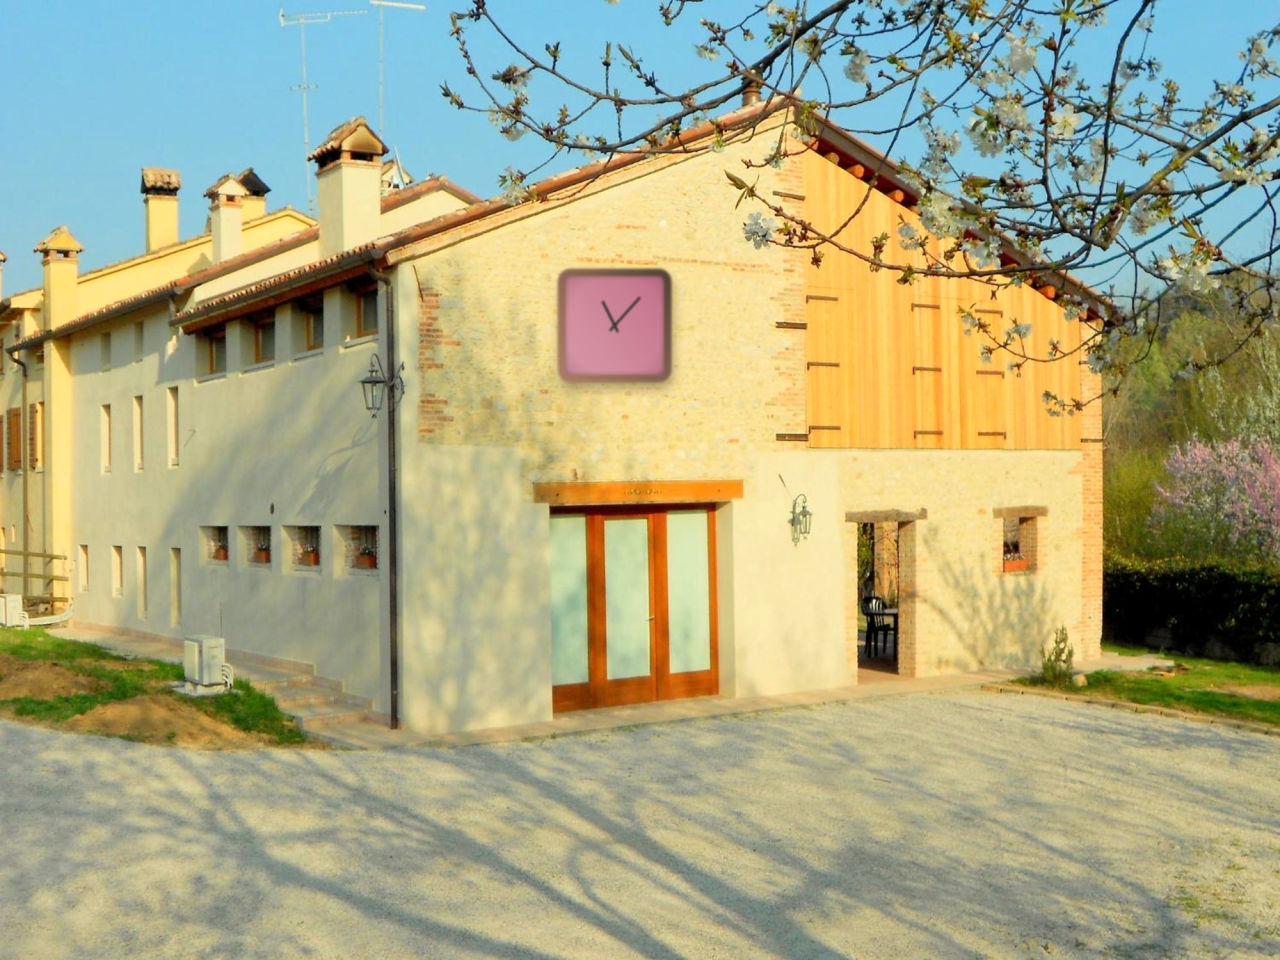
{"hour": 11, "minute": 7}
